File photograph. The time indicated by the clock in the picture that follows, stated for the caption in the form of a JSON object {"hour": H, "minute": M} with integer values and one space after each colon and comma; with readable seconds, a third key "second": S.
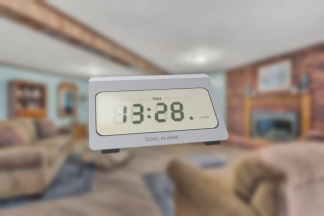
{"hour": 13, "minute": 28}
